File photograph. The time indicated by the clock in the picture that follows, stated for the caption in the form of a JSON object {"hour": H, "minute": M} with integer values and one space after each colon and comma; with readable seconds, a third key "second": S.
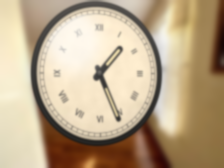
{"hour": 1, "minute": 26}
